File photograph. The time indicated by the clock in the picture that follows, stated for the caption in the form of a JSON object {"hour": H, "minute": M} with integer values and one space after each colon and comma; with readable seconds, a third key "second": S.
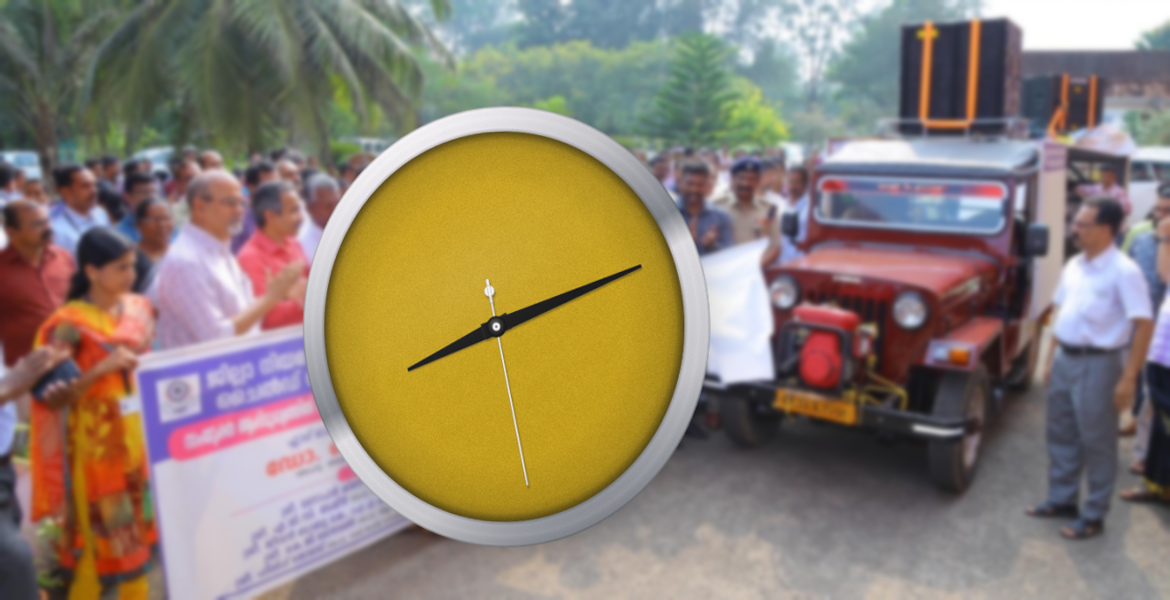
{"hour": 8, "minute": 11, "second": 28}
